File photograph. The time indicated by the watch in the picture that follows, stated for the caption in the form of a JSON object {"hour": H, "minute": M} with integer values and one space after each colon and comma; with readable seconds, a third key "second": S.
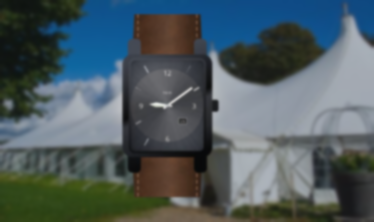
{"hour": 9, "minute": 9}
